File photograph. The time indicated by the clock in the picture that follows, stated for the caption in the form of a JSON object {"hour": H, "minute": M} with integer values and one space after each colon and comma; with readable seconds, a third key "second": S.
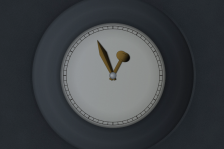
{"hour": 12, "minute": 56}
